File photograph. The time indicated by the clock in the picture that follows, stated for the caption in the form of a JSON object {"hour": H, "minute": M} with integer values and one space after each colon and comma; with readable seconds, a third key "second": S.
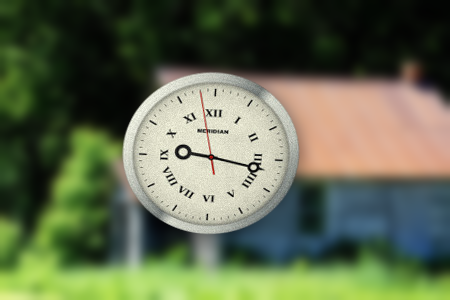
{"hour": 9, "minute": 16, "second": 58}
